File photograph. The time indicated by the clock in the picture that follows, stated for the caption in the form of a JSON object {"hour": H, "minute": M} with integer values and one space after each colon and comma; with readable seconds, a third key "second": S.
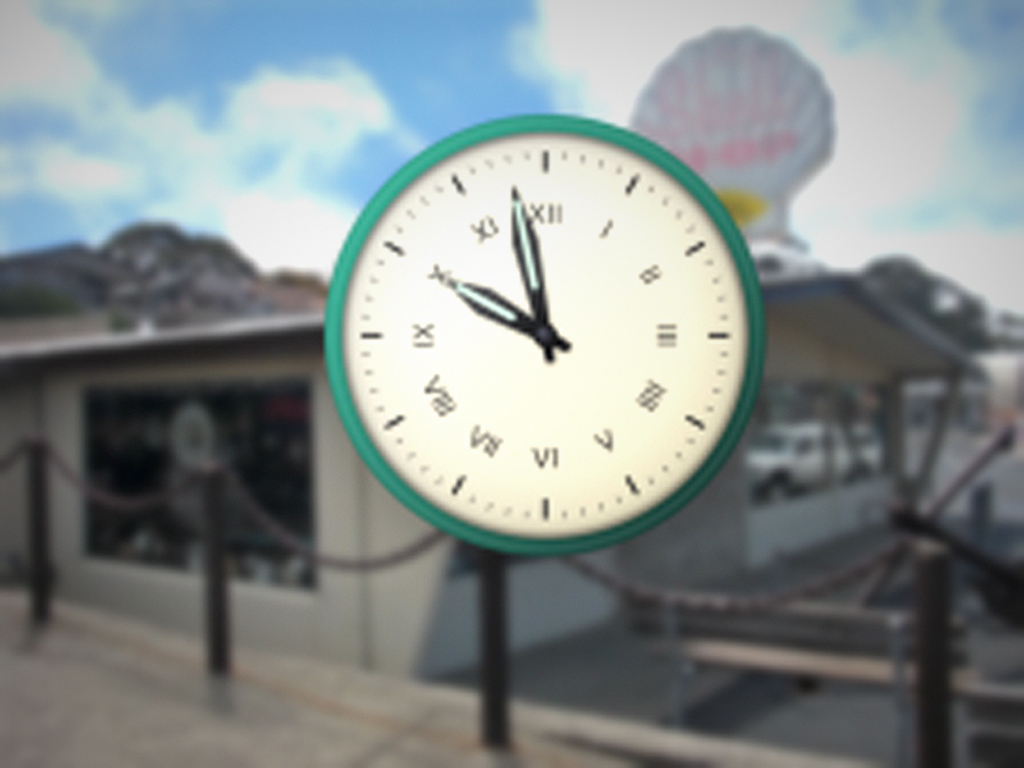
{"hour": 9, "minute": 58}
